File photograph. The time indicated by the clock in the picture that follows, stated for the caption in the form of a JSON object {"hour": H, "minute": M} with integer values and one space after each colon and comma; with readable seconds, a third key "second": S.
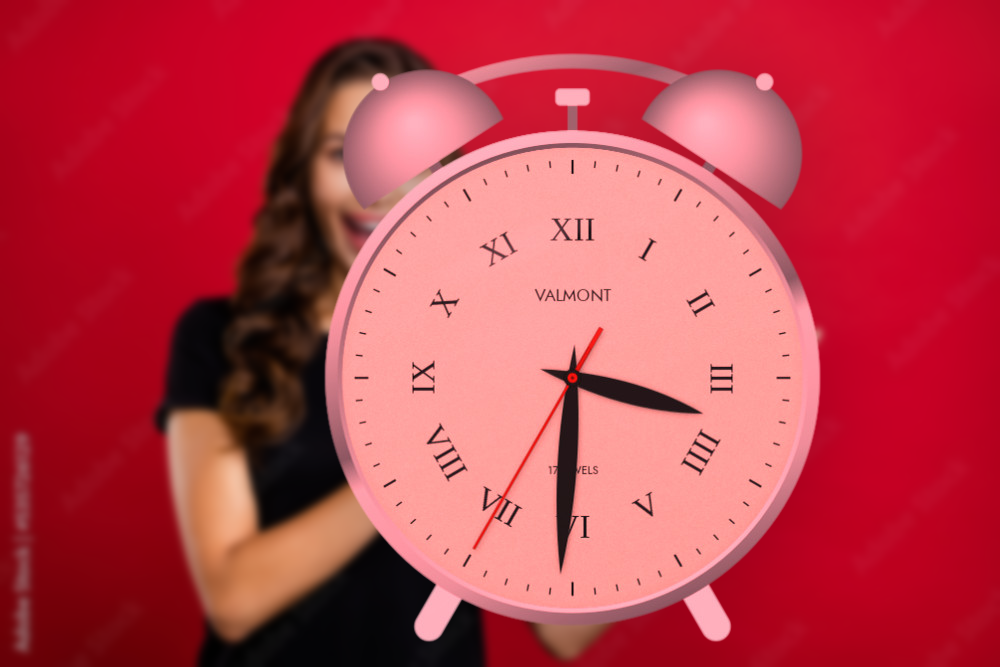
{"hour": 3, "minute": 30, "second": 35}
